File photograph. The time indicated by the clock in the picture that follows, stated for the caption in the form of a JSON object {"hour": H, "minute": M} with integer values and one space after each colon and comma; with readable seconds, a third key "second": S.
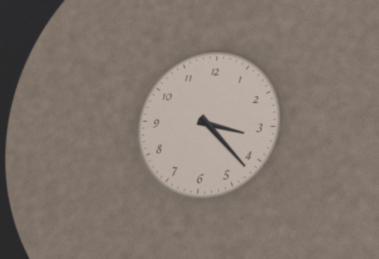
{"hour": 3, "minute": 22}
